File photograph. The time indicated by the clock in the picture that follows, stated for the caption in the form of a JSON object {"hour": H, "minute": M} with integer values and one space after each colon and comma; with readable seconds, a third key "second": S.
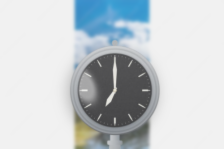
{"hour": 7, "minute": 0}
